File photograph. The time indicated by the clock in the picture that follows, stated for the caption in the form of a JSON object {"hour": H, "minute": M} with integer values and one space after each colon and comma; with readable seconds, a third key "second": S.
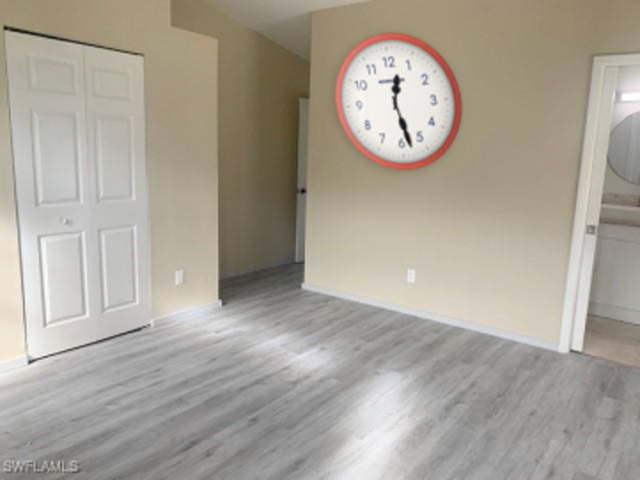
{"hour": 12, "minute": 28}
